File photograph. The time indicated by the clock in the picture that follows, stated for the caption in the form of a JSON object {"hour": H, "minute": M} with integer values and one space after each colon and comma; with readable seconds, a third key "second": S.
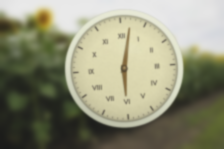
{"hour": 6, "minute": 2}
